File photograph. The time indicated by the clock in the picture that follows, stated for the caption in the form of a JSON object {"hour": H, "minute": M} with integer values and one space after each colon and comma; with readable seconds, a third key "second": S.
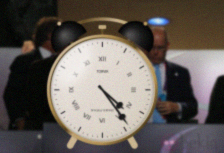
{"hour": 4, "minute": 24}
